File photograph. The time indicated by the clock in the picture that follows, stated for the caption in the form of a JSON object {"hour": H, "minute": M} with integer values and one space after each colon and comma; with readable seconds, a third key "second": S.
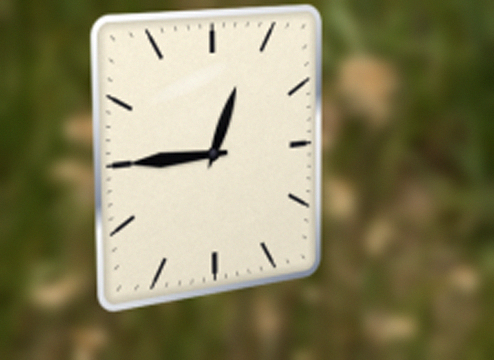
{"hour": 12, "minute": 45}
